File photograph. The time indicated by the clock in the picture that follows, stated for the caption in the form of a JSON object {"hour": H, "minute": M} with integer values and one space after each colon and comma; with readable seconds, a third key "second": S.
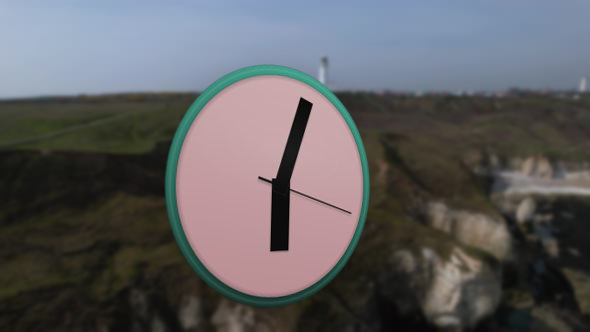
{"hour": 6, "minute": 3, "second": 18}
